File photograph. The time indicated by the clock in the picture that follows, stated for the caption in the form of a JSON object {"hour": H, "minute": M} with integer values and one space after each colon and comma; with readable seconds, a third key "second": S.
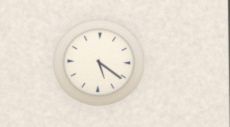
{"hour": 5, "minute": 21}
